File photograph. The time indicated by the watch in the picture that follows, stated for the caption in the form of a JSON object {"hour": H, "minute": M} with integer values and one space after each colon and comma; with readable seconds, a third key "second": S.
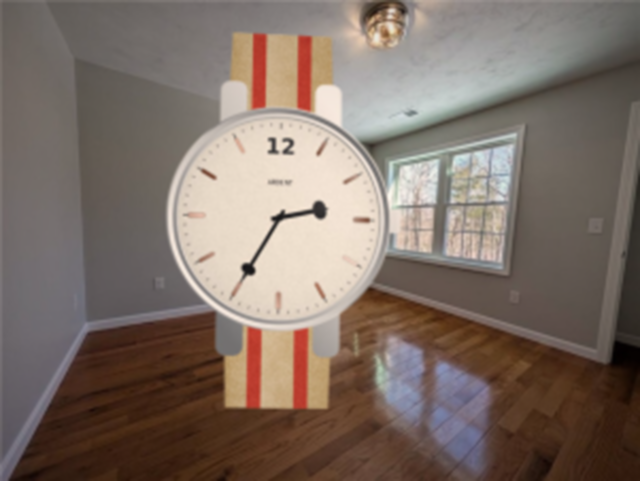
{"hour": 2, "minute": 35}
